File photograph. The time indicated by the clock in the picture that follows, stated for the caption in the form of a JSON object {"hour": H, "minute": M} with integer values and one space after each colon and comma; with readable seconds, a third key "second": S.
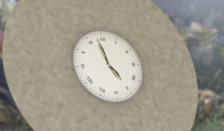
{"hour": 4, "minute": 58}
